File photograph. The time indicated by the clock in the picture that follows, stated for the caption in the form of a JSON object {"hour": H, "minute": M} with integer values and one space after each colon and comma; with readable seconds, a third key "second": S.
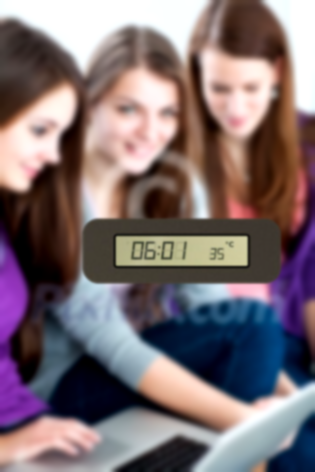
{"hour": 6, "minute": 1}
